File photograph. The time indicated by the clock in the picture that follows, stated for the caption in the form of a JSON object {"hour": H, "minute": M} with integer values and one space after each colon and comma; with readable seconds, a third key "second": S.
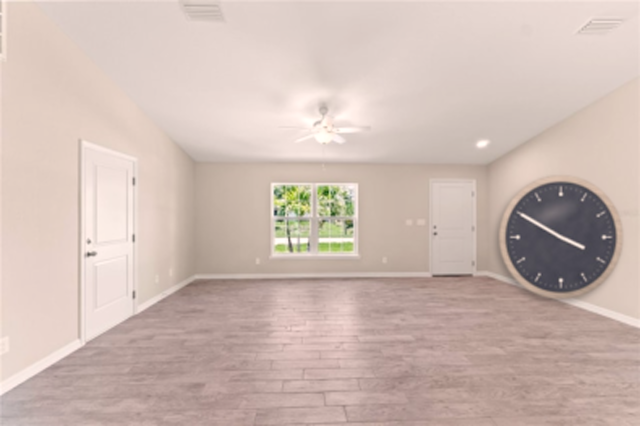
{"hour": 3, "minute": 50}
